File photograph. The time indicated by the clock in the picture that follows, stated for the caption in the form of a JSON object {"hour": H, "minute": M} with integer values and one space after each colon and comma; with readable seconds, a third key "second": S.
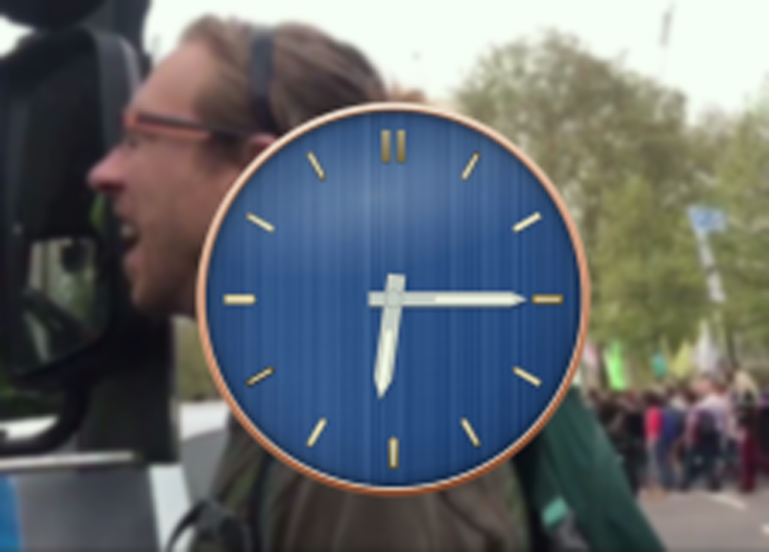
{"hour": 6, "minute": 15}
